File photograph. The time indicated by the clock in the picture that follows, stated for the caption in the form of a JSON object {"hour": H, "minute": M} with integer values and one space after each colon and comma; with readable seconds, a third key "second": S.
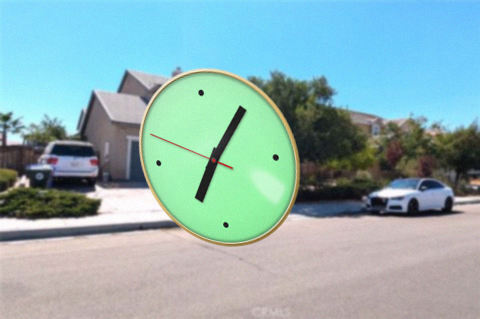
{"hour": 7, "minute": 6, "second": 49}
